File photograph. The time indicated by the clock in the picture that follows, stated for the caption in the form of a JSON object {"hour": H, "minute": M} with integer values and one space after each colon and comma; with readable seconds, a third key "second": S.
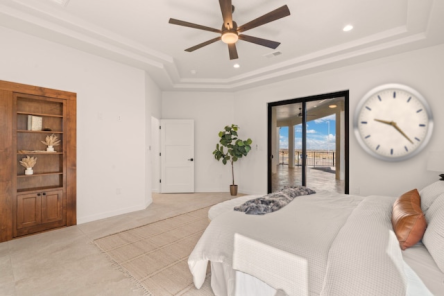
{"hour": 9, "minute": 22}
